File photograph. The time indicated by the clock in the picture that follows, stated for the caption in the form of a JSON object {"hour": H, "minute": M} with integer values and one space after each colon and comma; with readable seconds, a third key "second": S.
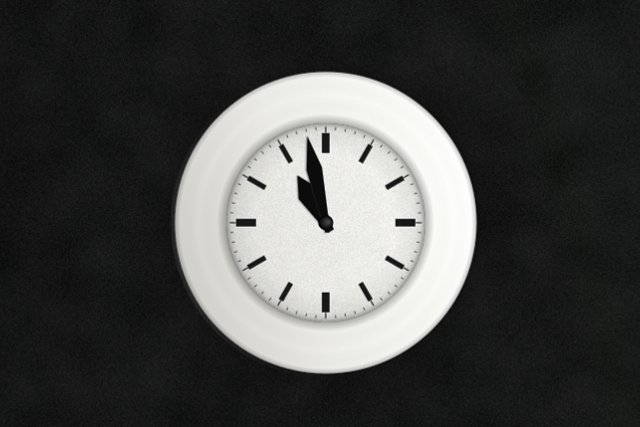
{"hour": 10, "minute": 58}
